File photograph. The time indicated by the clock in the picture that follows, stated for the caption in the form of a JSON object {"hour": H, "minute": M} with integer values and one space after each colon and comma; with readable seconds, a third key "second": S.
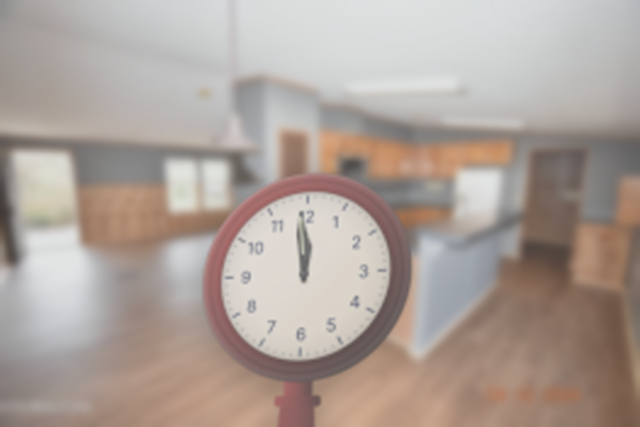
{"hour": 11, "minute": 59}
